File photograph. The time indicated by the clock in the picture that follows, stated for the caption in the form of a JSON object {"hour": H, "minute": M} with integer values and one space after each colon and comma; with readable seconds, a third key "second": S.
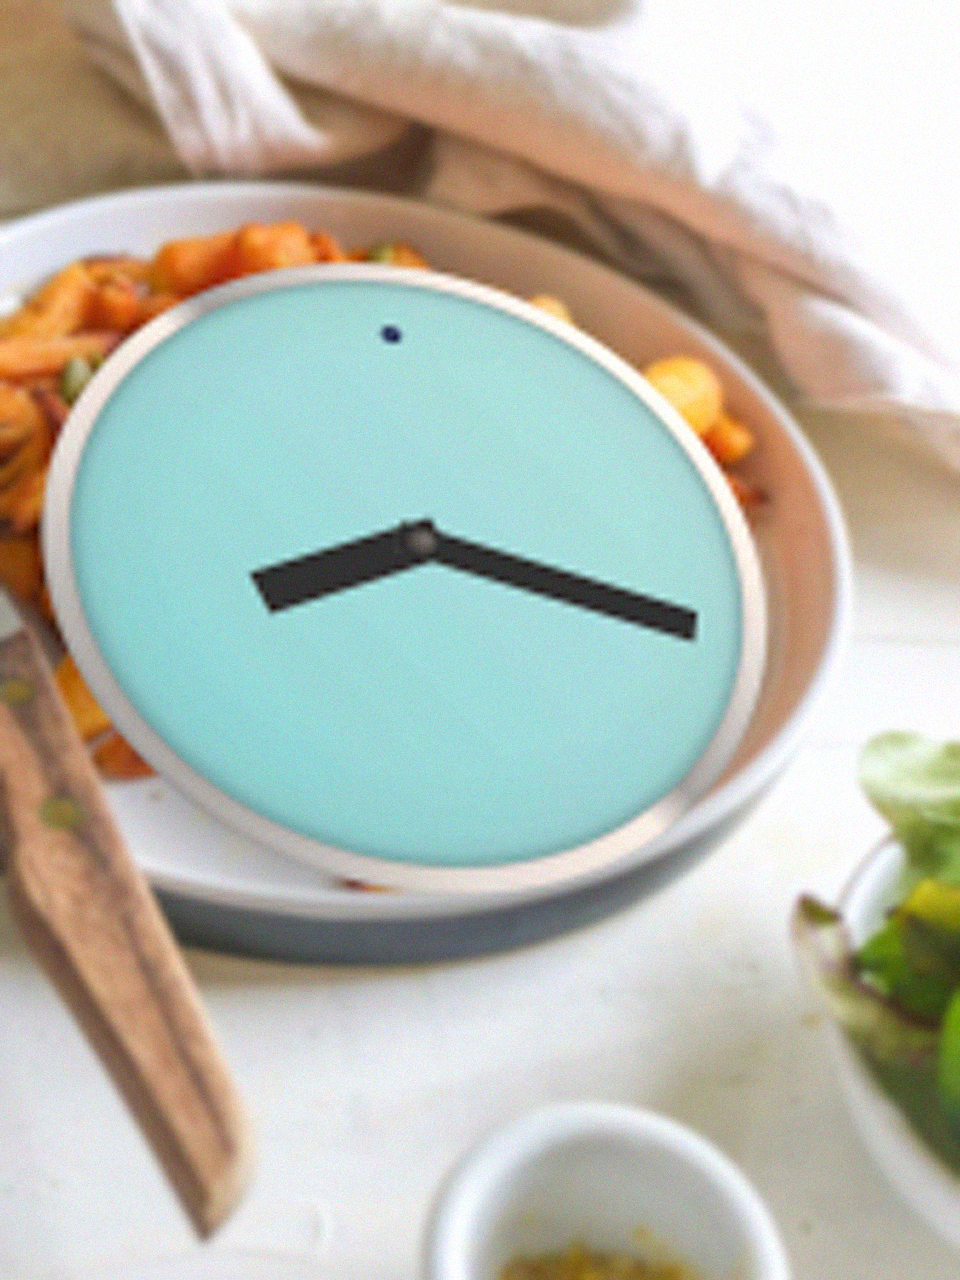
{"hour": 8, "minute": 18}
